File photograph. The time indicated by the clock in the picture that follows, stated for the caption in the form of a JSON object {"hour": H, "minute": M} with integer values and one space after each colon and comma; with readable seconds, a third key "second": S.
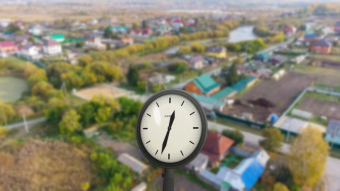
{"hour": 12, "minute": 33}
